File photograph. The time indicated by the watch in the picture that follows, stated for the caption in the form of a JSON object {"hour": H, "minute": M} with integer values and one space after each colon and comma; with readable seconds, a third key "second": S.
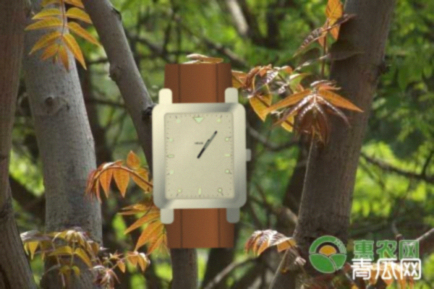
{"hour": 1, "minute": 6}
